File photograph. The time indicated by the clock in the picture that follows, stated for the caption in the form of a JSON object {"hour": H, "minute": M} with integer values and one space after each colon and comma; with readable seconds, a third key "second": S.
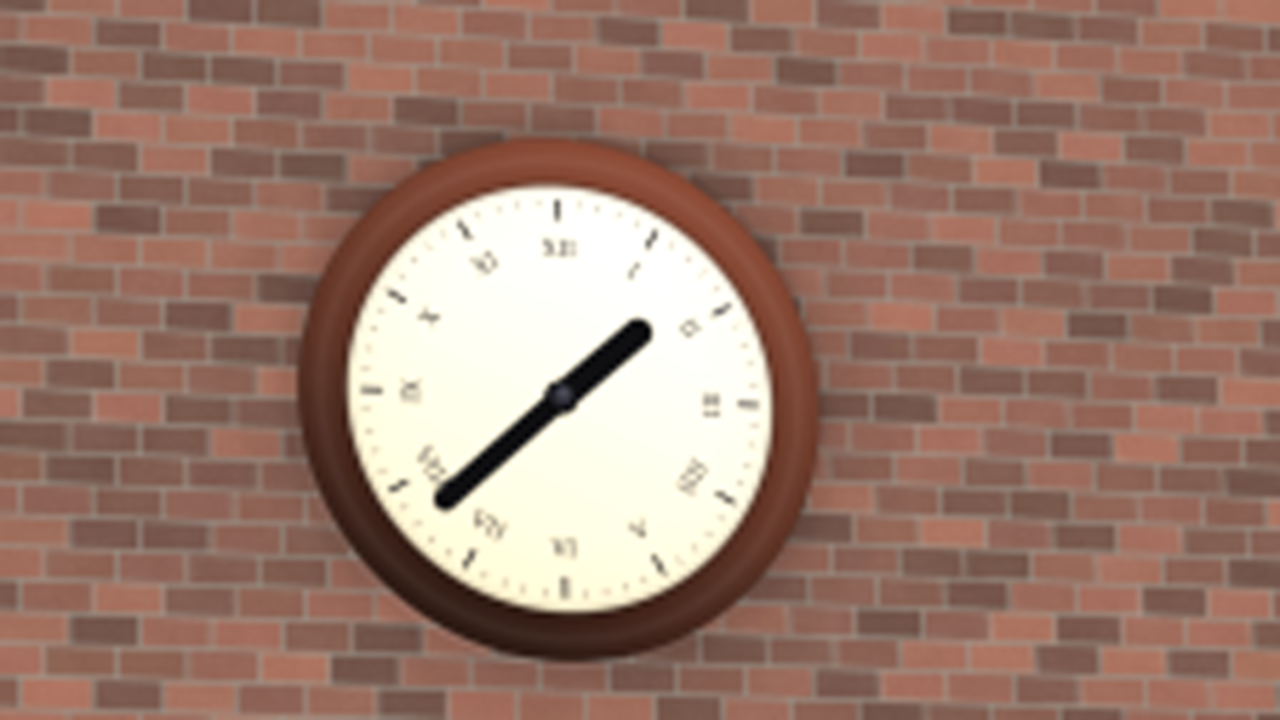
{"hour": 1, "minute": 38}
